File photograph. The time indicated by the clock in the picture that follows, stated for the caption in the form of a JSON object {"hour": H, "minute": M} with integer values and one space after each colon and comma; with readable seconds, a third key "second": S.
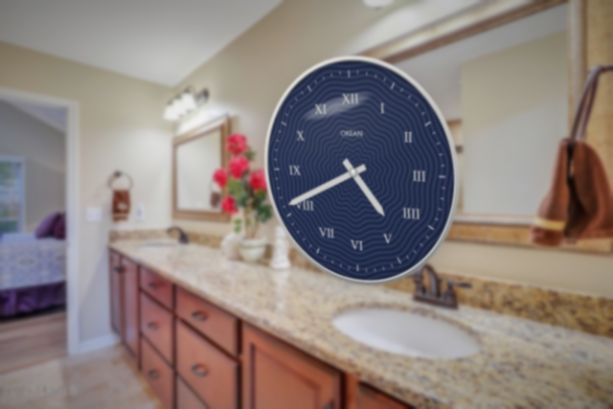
{"hour": 4, "minute": 41}
